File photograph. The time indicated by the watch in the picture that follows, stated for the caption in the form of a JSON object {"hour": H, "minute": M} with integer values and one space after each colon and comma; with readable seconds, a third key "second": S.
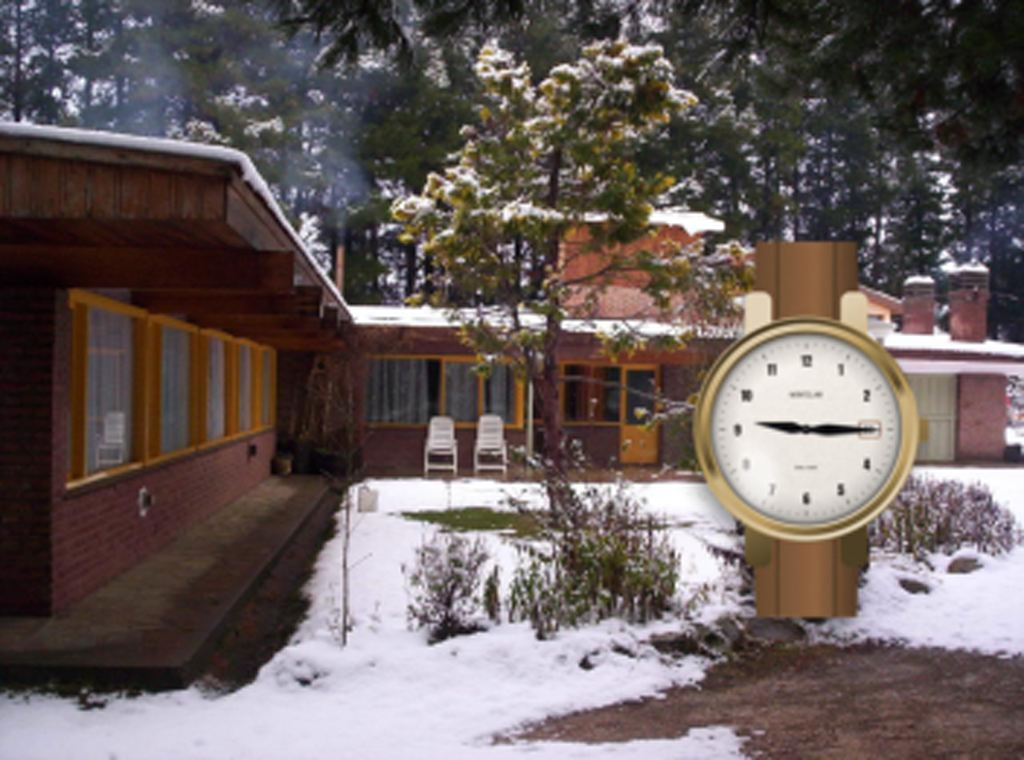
{"hour": 9, "minute": 15}
